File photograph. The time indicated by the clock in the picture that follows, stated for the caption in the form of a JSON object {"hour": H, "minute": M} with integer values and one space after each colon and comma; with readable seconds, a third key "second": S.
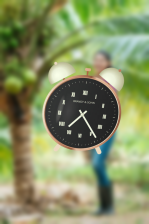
{"hour": 7, "minute": 24}
